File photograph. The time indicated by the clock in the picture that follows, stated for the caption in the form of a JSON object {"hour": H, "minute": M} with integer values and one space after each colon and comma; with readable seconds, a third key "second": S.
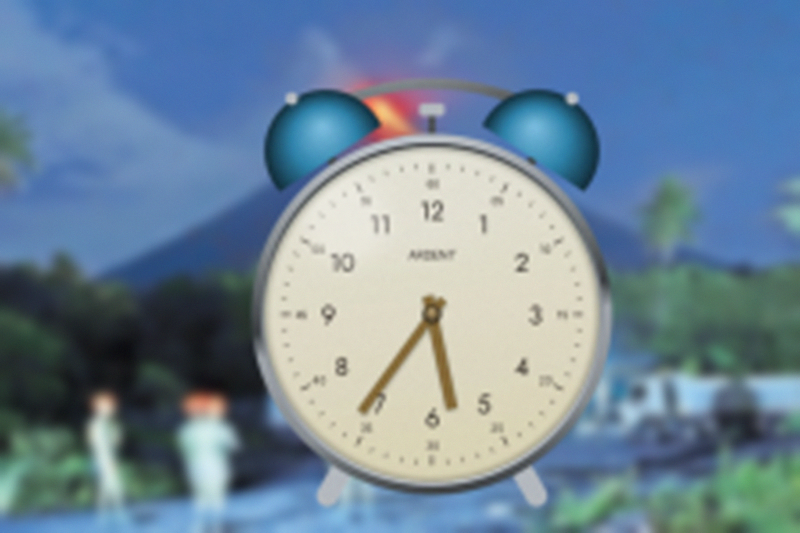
{"hour": 5, "minute": 36}
